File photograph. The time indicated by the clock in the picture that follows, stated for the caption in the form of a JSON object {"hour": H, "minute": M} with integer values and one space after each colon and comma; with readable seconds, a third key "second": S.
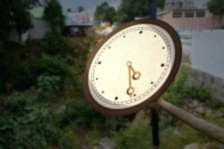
{"hour": 4, "minute": 26}
